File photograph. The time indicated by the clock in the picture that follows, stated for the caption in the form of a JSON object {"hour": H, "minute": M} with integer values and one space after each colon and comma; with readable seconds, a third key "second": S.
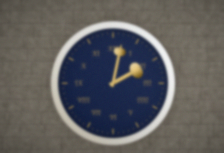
{"hour": 2, "minute": 2}
